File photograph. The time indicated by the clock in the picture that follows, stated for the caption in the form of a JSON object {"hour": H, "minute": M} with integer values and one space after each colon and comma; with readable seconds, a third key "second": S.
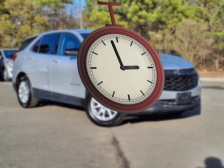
{"hour": 2, "minute": 58}
